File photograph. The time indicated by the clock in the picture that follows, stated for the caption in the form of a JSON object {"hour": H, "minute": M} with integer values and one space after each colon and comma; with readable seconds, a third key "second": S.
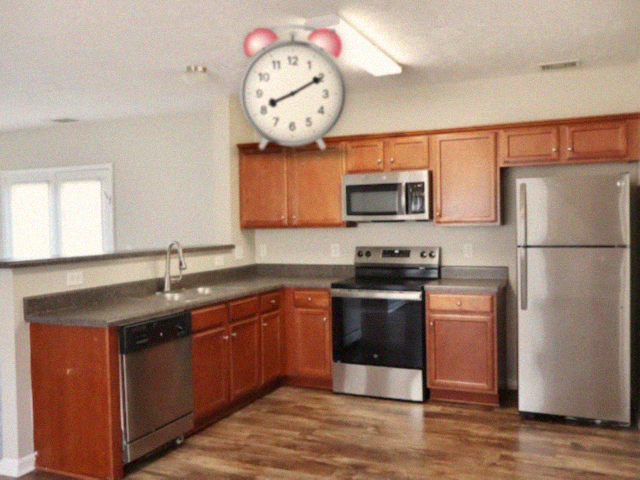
{"hour": 8, "minute": 10}
